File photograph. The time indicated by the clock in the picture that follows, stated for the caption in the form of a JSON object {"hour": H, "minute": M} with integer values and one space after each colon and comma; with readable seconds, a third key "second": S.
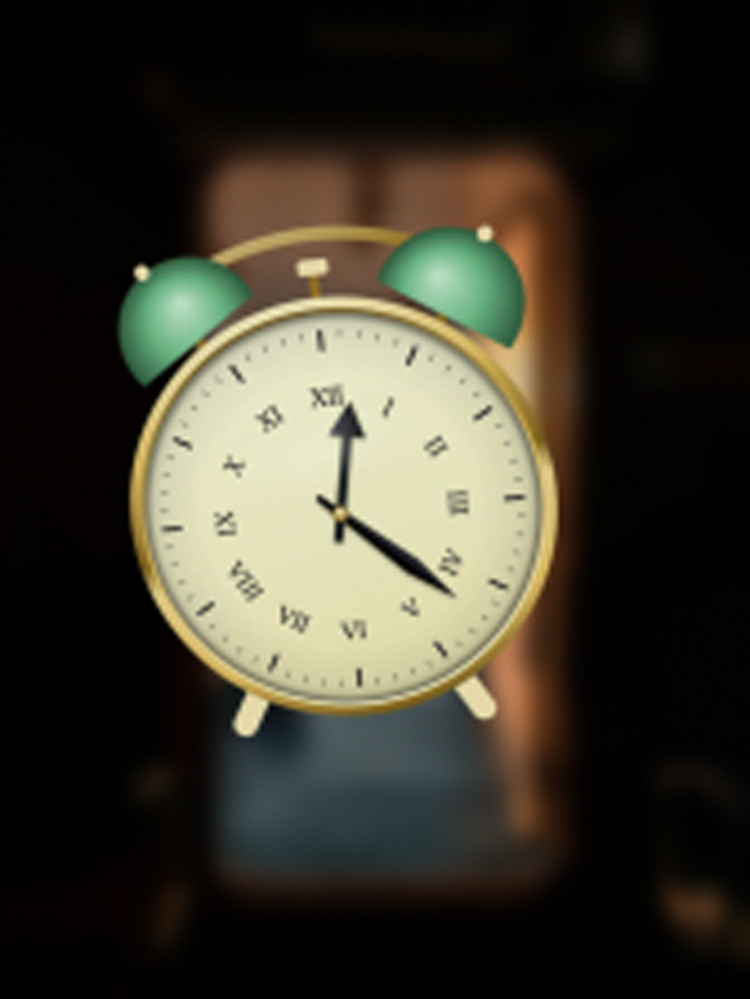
{"hour": 12, "minute": 22}
